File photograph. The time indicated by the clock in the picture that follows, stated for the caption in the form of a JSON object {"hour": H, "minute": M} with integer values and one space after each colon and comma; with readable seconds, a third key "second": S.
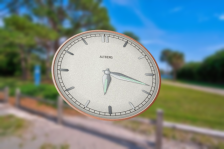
{"hour": 6, "minute": 18}
